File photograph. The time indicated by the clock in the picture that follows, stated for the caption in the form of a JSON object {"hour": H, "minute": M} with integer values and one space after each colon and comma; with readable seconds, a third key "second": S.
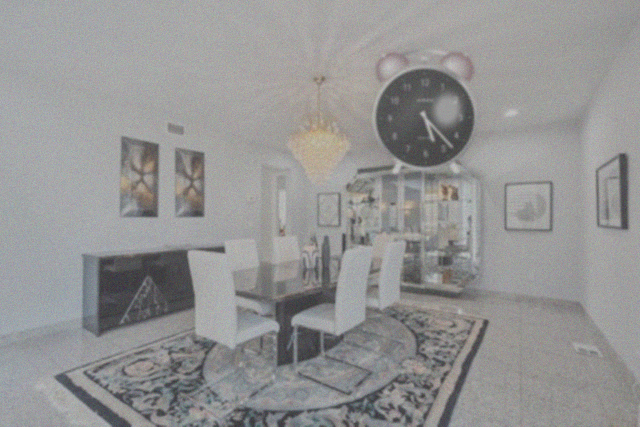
{"hour": 5, "minute": 23}
